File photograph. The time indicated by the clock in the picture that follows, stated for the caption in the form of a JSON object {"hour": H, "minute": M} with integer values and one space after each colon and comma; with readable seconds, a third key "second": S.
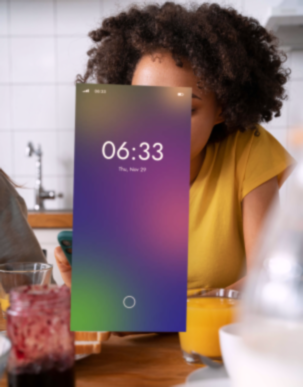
{"hour": 6, "minute": 33}
